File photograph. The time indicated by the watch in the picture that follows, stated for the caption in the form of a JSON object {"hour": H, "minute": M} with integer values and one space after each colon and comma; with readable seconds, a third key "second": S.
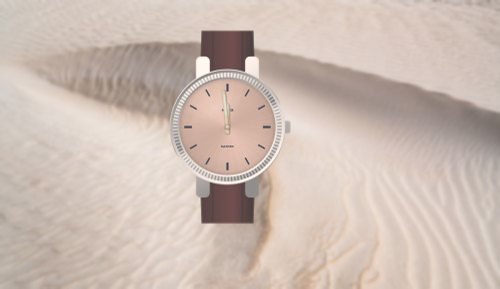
{"hour": 11, "minute": 59}
